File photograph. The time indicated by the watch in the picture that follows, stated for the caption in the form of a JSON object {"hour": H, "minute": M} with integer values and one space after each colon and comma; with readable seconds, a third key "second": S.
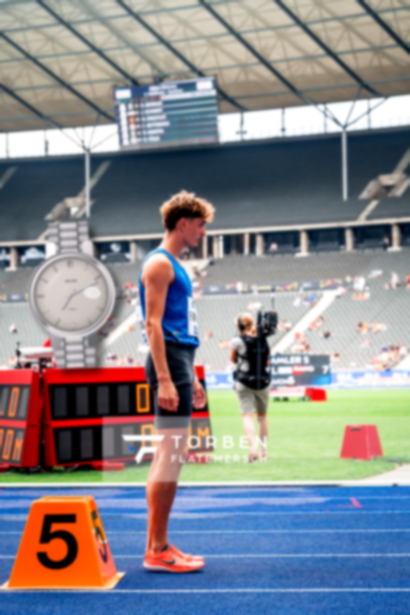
{"hour": 7, "minute": 11}
